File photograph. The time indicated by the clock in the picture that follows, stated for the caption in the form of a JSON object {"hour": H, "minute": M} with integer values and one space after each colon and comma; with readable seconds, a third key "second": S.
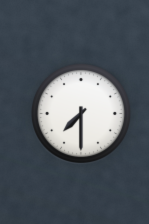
{"hour": 7, "minute": 30}
